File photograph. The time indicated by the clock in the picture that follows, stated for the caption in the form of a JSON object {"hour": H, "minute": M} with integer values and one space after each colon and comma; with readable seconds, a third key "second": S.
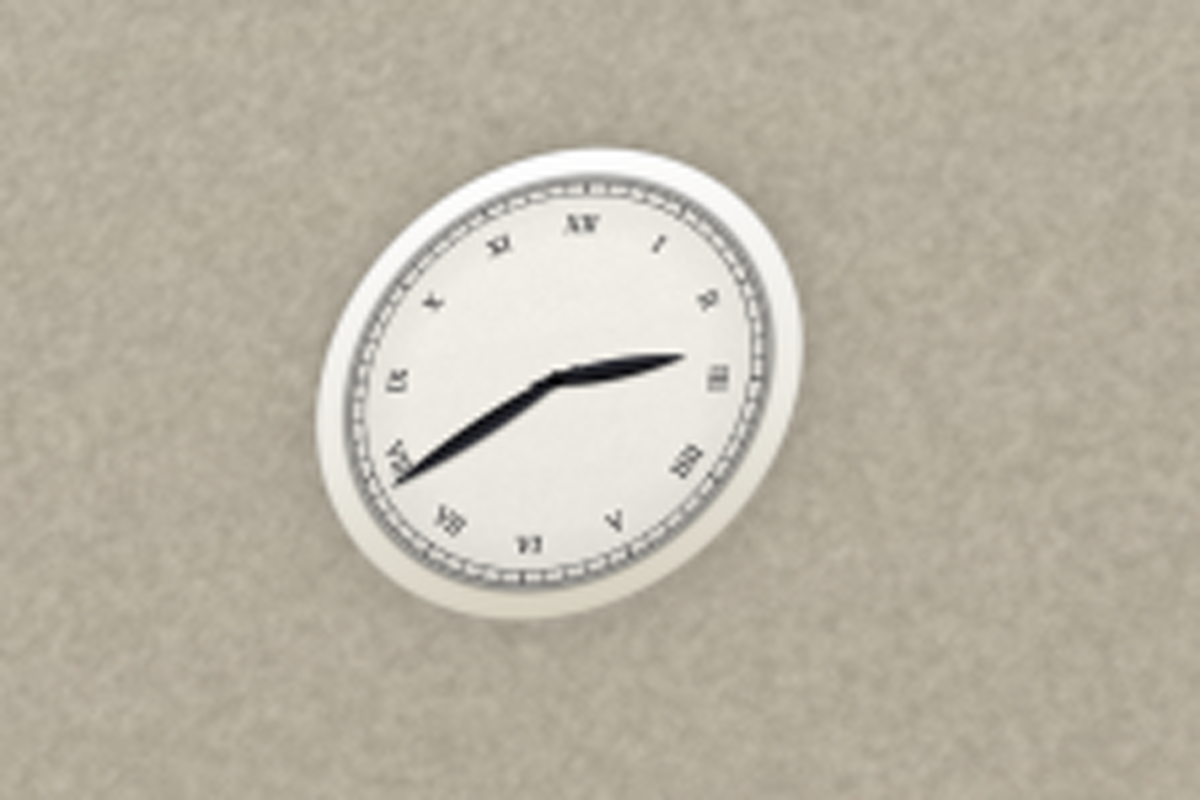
{"hour": 2, "minute": 39}
